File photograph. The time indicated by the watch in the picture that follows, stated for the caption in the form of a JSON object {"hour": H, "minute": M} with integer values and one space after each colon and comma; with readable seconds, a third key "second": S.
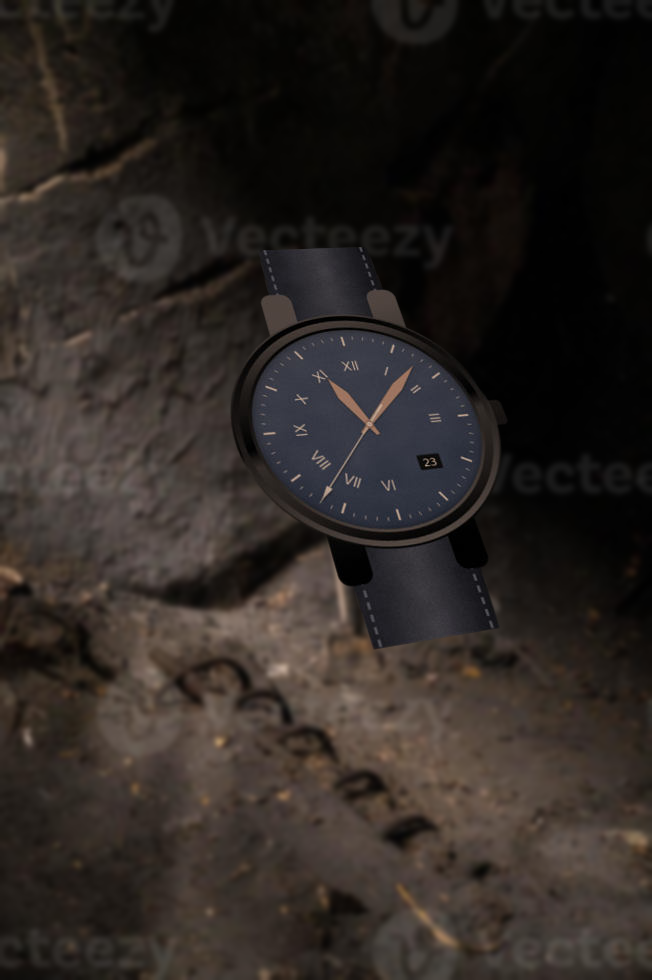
{"hour": 11, "minute": 7, "second": 37}
